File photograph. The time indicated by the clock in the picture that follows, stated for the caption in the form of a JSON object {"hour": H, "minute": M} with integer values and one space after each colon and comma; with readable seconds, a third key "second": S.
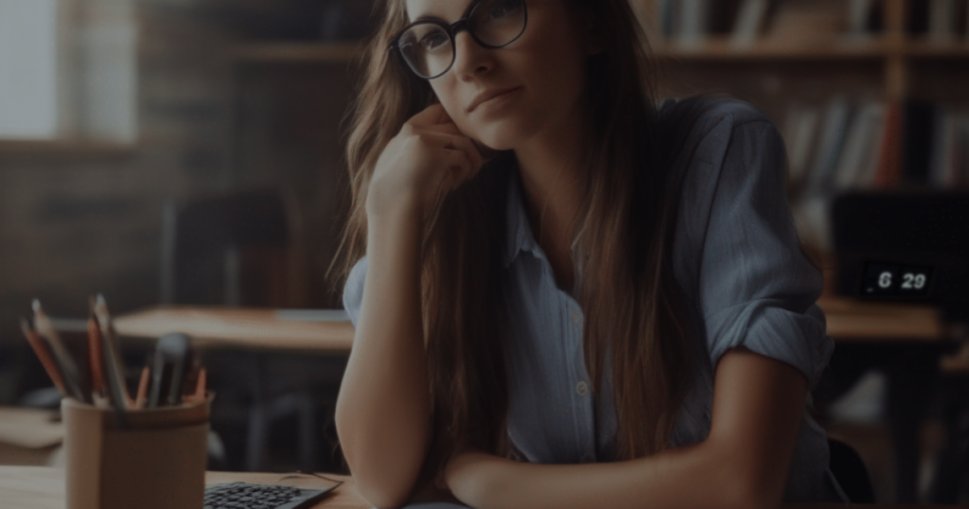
{"hour": 6, "minute": 29}
